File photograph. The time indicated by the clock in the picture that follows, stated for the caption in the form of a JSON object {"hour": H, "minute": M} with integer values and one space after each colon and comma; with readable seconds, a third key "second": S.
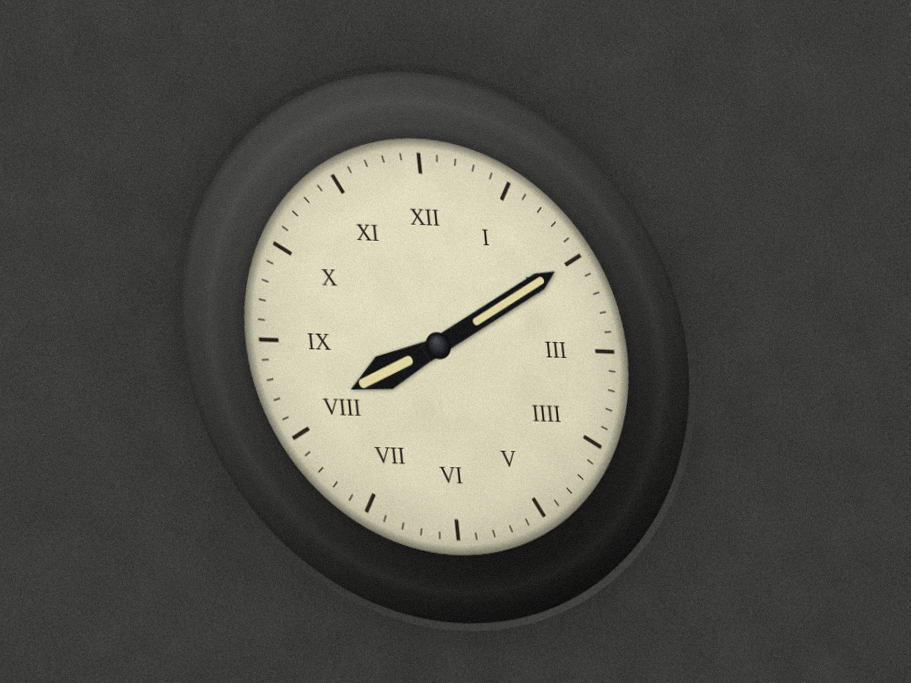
{"hour": 8, "minute": 10}
